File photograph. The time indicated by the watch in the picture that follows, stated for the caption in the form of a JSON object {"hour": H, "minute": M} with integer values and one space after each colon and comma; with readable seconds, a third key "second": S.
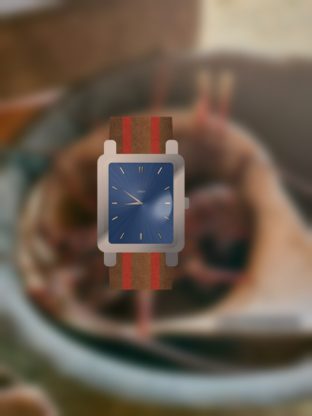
{"hour": 8, "minute": 51}
